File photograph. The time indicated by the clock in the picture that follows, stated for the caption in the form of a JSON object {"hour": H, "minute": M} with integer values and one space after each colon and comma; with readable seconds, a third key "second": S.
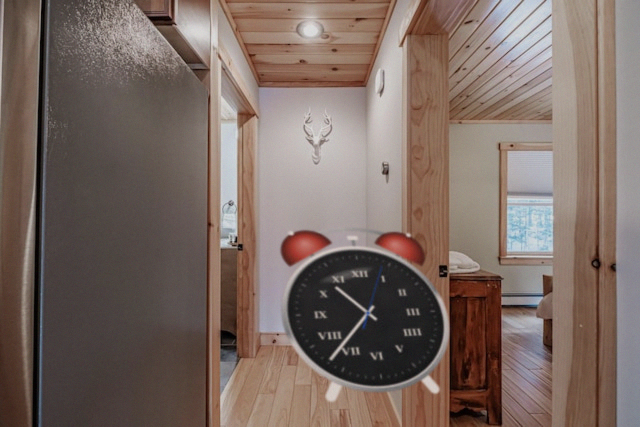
{"hour": 10, "minute": 37, "second": 4}
